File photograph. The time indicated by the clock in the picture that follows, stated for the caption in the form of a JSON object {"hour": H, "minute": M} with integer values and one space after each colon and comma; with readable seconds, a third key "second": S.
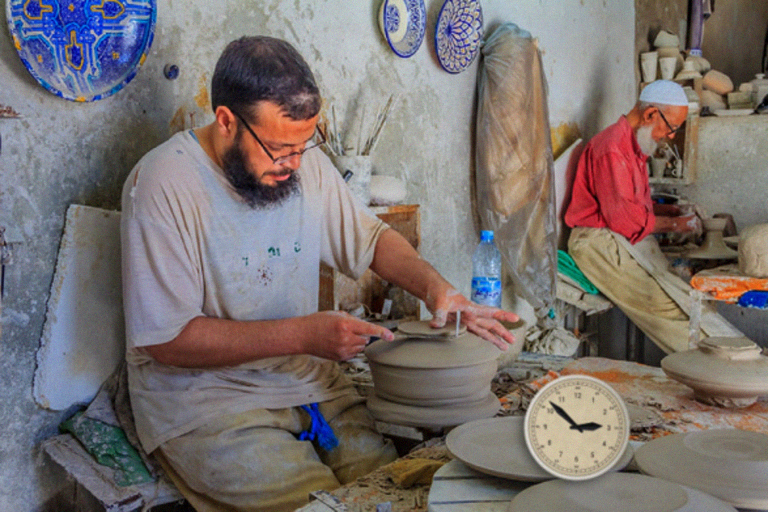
{"hour": 2, "minute": 52}
